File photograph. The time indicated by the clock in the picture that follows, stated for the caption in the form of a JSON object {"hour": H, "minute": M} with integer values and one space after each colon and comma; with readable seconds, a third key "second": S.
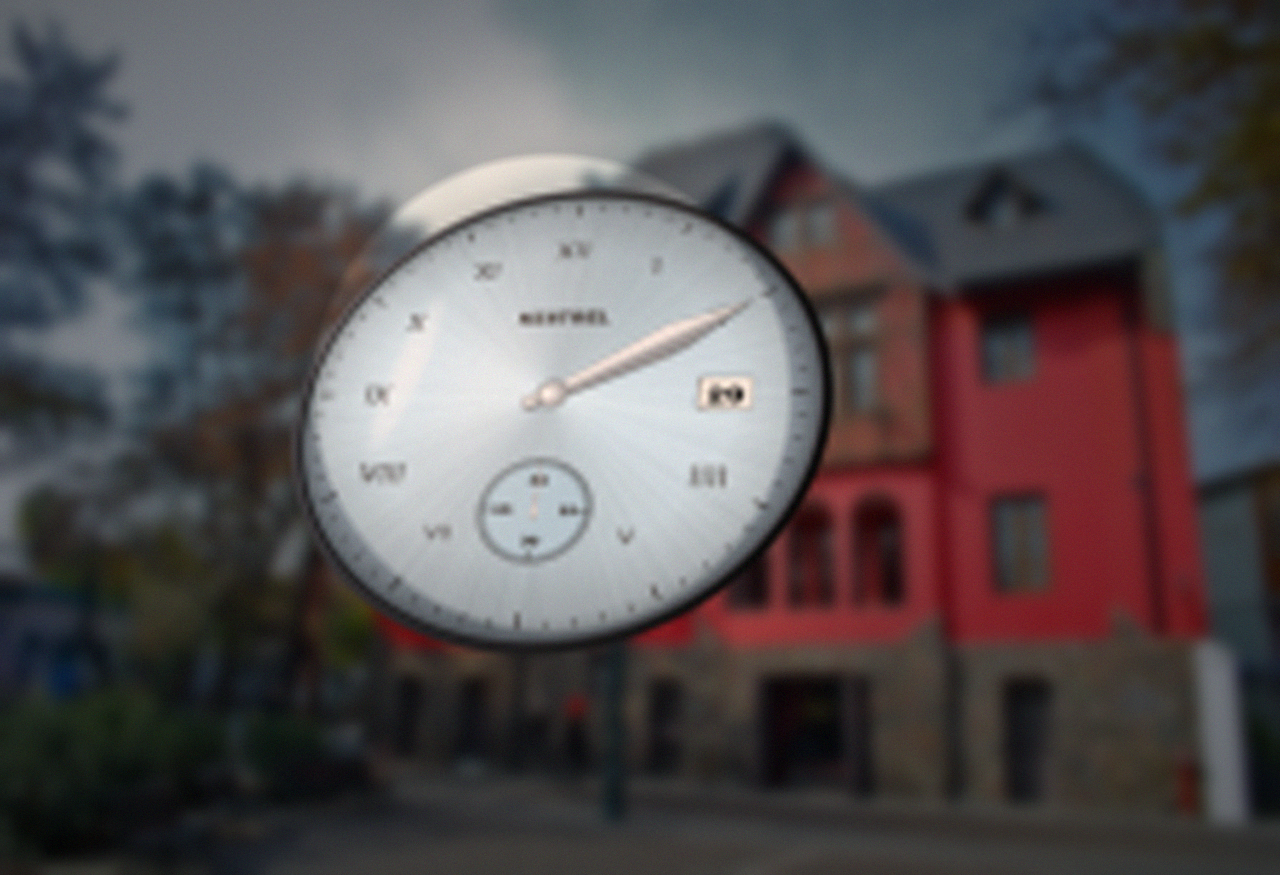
{"hour": 2, "minute": 10}
